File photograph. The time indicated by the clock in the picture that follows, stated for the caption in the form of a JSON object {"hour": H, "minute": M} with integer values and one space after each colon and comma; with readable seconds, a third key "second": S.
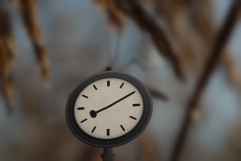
{"hour": 8, "minute": 10}
